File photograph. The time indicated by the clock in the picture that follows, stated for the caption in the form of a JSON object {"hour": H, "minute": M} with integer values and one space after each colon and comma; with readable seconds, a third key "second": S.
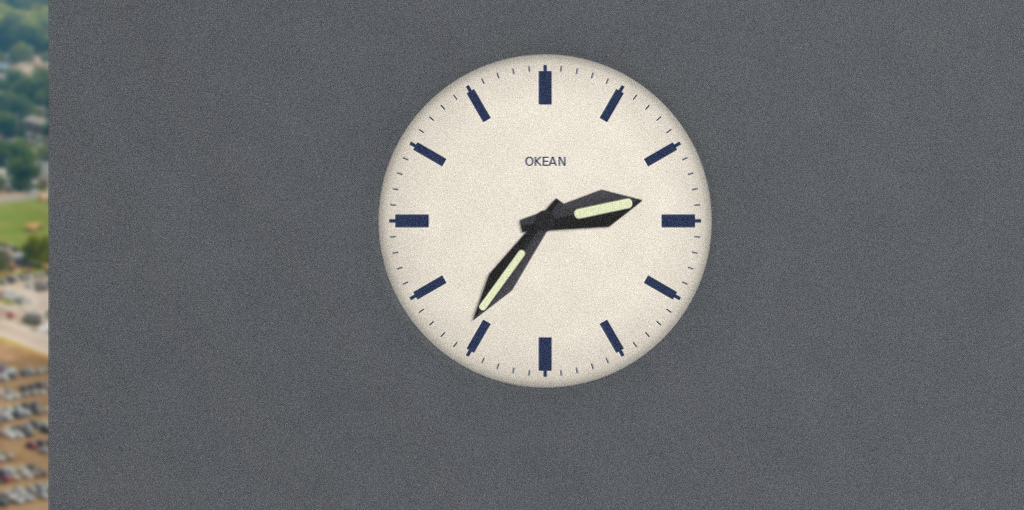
{"hour": 2, "minute": 36}
